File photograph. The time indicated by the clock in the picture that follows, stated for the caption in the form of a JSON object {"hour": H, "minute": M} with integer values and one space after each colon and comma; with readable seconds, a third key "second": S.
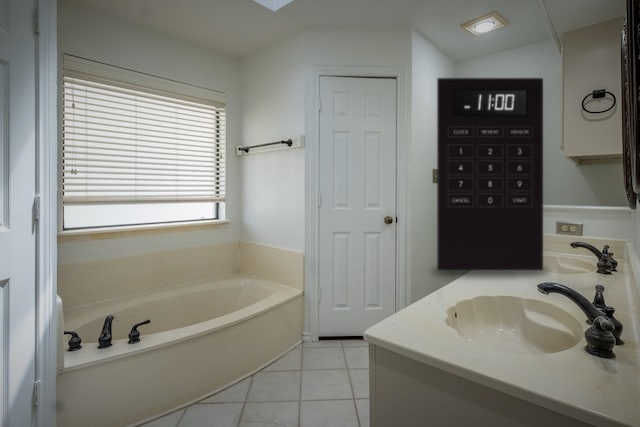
{"hour": 11, "minute": 0}
